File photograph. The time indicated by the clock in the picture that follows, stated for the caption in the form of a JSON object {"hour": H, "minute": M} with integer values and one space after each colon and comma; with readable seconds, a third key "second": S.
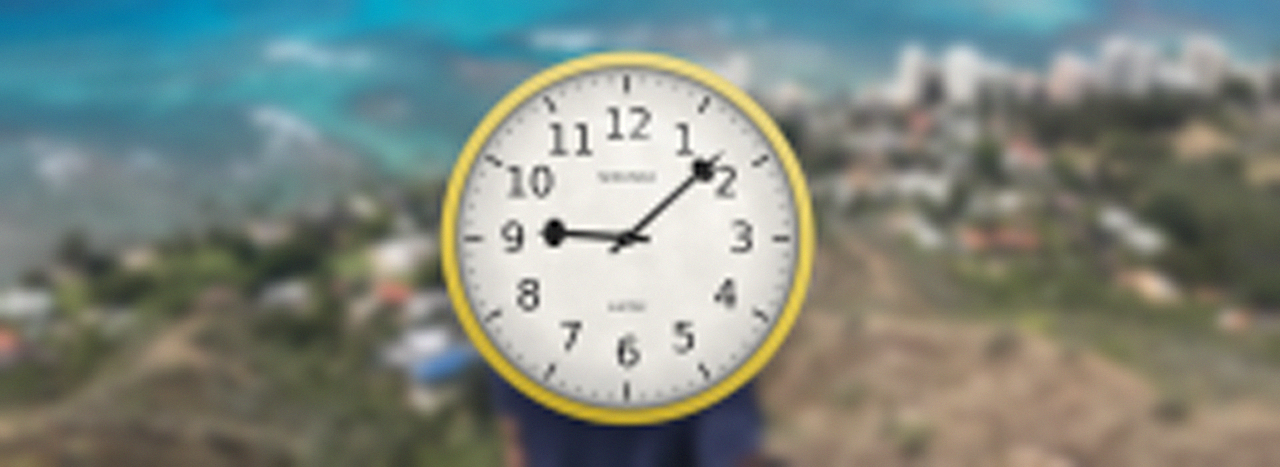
{"hour": 9, "minute": 8}
